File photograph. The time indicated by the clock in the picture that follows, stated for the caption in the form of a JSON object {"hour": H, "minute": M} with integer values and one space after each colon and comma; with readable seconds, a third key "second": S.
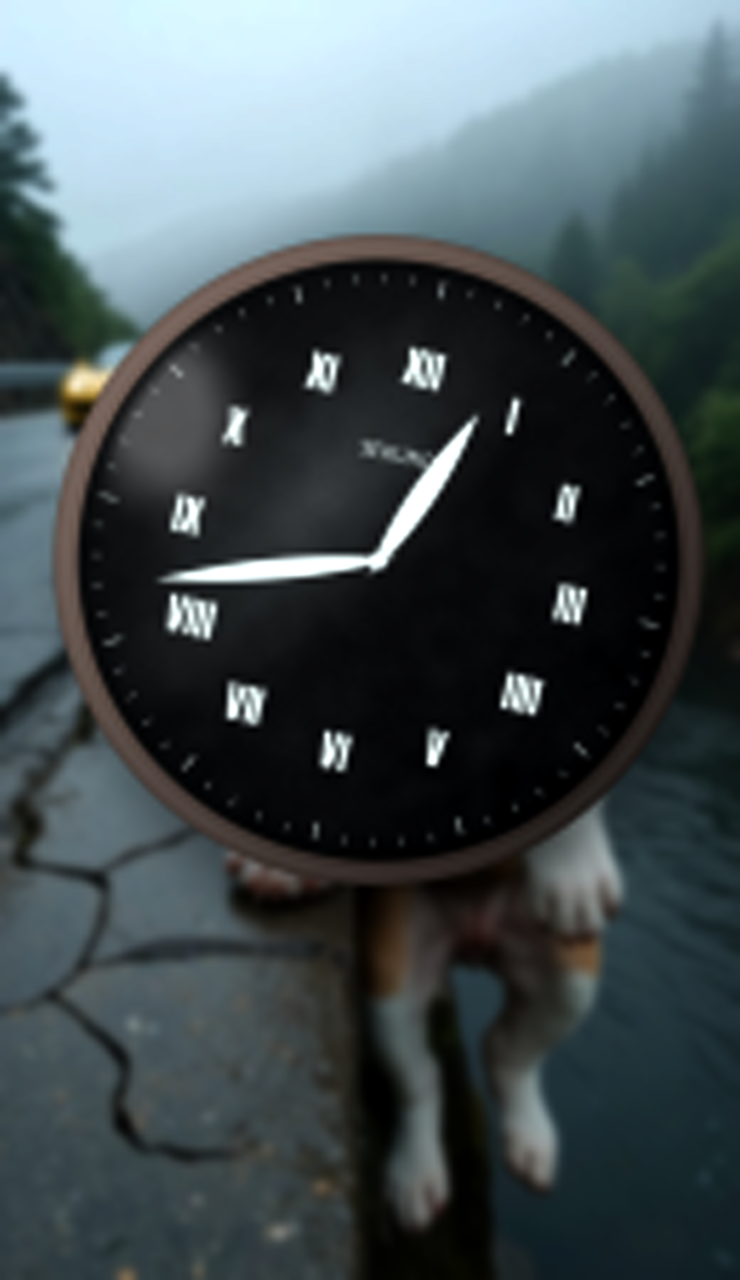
{"hour": 12, "minute": 42}
